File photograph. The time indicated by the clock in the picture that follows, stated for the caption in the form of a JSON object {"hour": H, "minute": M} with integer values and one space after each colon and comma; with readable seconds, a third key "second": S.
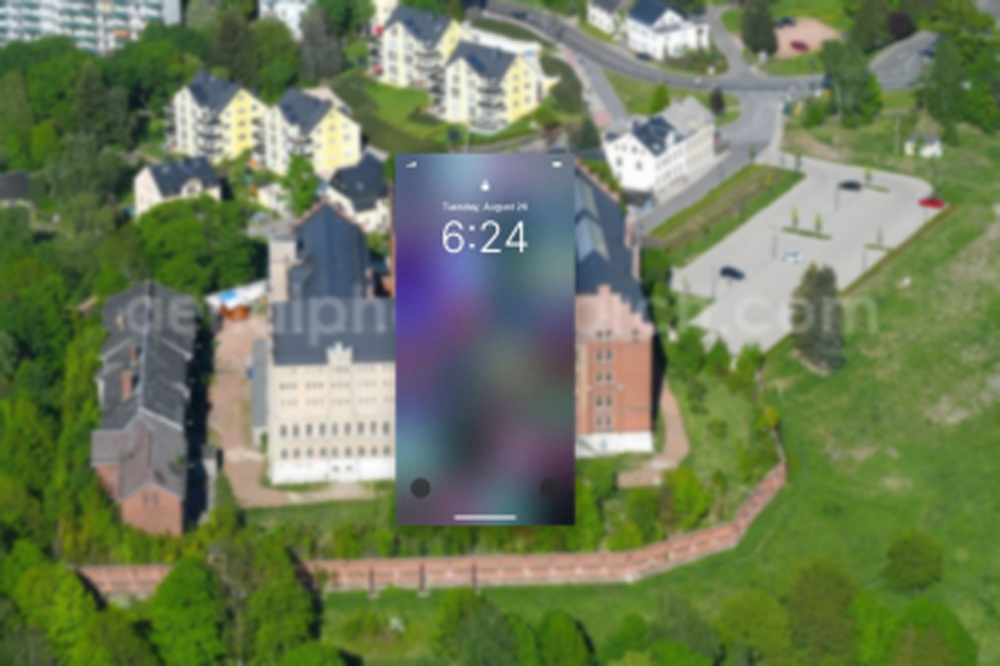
{"hour": 6, "minute": 24}
